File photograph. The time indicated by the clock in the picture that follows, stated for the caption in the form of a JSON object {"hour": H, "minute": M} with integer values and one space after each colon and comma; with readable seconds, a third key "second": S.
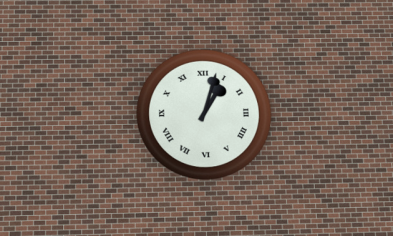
{"hour": 1, "minute": 3}
